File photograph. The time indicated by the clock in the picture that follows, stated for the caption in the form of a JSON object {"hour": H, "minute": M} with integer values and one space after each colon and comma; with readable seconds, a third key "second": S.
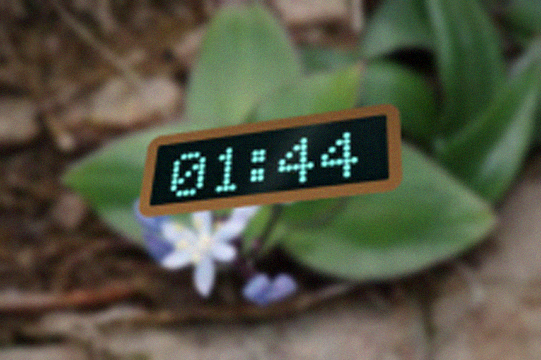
{"hour": 1, "minute": 44}
